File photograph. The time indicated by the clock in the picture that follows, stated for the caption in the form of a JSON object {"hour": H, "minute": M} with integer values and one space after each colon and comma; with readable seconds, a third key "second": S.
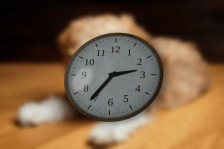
{"hour": 2, "minute": 36}
